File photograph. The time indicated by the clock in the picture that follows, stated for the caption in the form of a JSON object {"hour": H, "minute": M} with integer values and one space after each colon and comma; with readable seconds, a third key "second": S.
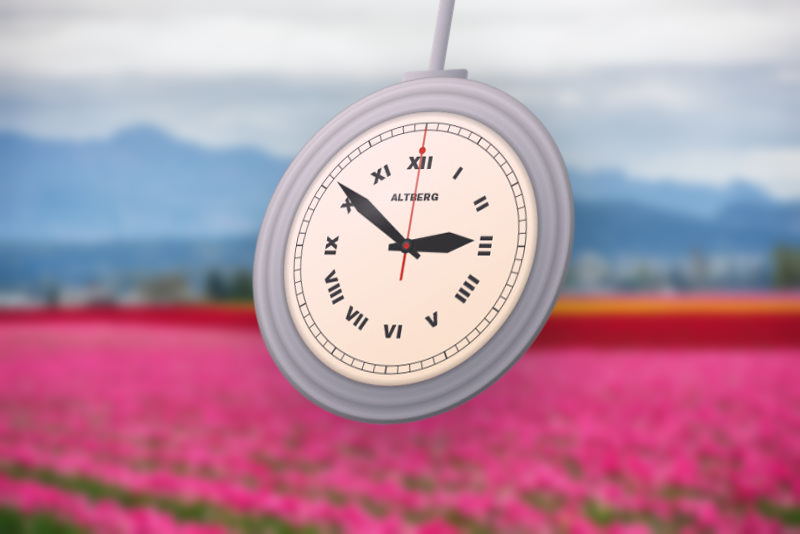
{"hour": 2, "minute": 51, "second": 0}
